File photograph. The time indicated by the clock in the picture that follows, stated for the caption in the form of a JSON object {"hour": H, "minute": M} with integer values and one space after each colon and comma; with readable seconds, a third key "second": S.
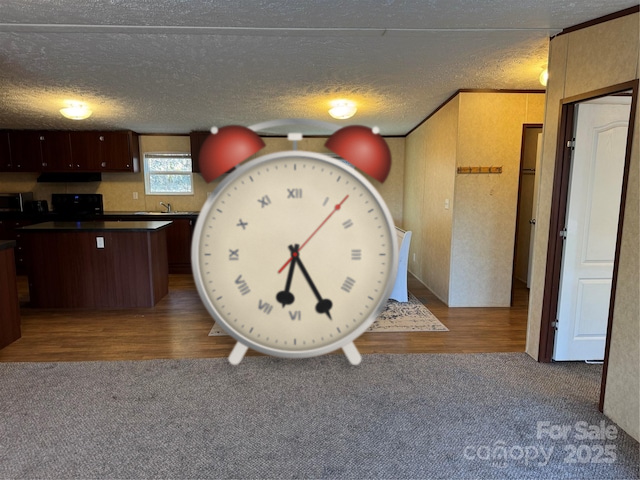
{"hour": 6, "minute": 25, "second": 7}
